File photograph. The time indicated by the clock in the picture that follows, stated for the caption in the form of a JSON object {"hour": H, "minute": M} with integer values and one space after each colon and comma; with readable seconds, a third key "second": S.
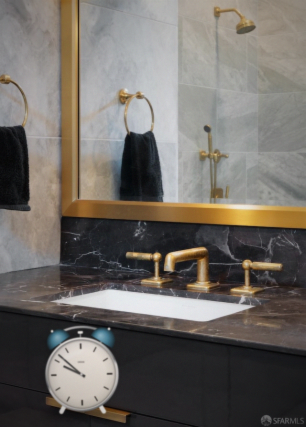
{"hour": 9, "minute": 52}
